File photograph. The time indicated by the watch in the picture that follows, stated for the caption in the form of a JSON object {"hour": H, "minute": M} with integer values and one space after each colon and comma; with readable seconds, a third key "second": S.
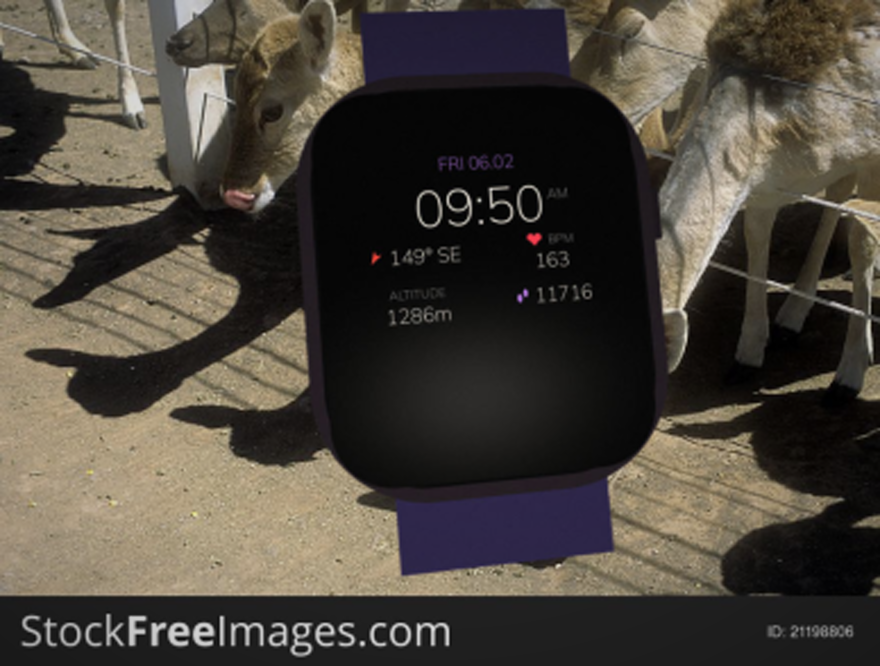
{"hour": 9, "minute": 50}
